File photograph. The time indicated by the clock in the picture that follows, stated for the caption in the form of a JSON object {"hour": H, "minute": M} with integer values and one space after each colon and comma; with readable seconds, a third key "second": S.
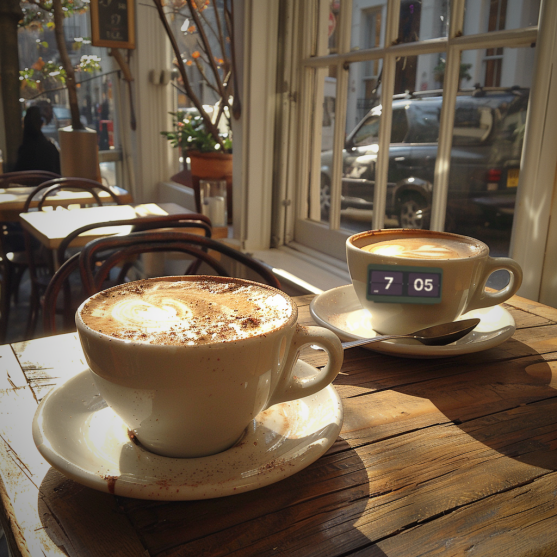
{"hour": 7, "minute": 5}
